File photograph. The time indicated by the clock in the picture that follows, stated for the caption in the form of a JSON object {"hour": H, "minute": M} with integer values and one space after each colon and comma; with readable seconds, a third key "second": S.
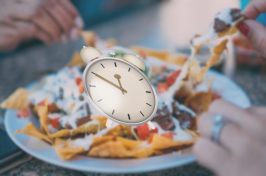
{"hour": 11, "minute": 50}
